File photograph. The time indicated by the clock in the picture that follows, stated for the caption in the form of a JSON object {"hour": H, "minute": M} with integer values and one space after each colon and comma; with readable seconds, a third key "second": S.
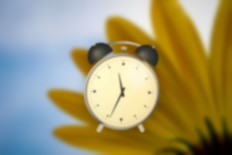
{"hour": 11, "minute": 34}
